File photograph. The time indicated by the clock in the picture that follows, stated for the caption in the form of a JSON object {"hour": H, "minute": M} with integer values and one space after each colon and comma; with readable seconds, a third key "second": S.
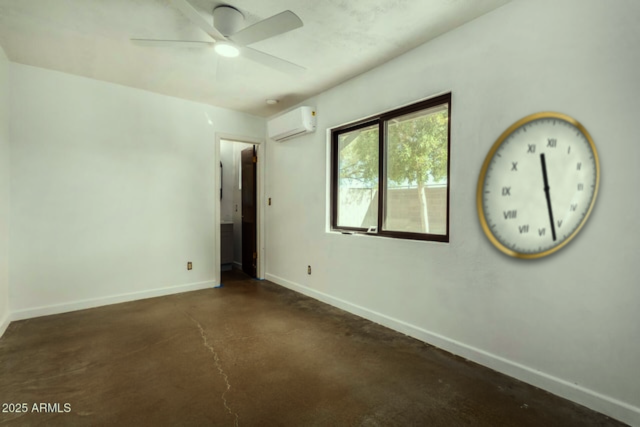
{"hour": 11, "minute": 27}
